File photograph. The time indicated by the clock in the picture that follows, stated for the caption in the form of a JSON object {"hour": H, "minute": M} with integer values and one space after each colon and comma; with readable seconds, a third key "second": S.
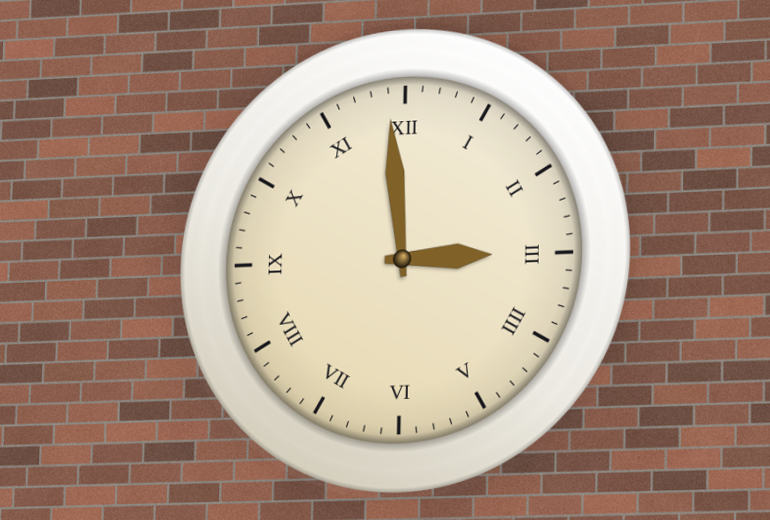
{"hour": 2, "minute": 59}
